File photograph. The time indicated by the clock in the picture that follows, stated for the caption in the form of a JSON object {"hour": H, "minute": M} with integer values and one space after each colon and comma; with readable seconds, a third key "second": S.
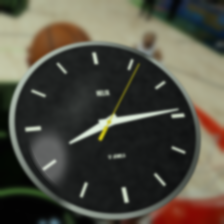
{"hour": 8, "minute": 14, "second": 6}
